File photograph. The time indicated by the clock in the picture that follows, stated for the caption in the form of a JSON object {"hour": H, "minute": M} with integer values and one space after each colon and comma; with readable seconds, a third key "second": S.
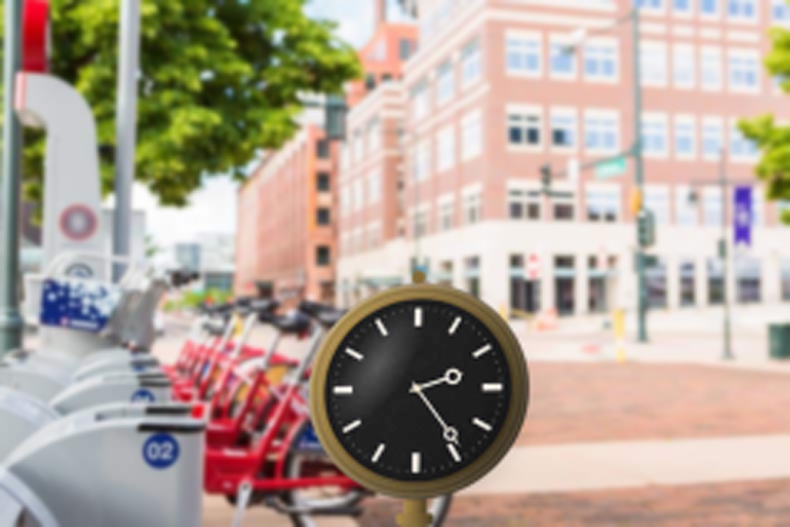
{"hour": 2, "minute": 24}
